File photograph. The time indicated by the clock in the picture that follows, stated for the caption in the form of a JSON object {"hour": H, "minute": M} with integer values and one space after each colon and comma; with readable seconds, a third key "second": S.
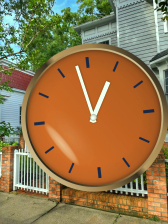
{"hour": 12, "minute": 58}
